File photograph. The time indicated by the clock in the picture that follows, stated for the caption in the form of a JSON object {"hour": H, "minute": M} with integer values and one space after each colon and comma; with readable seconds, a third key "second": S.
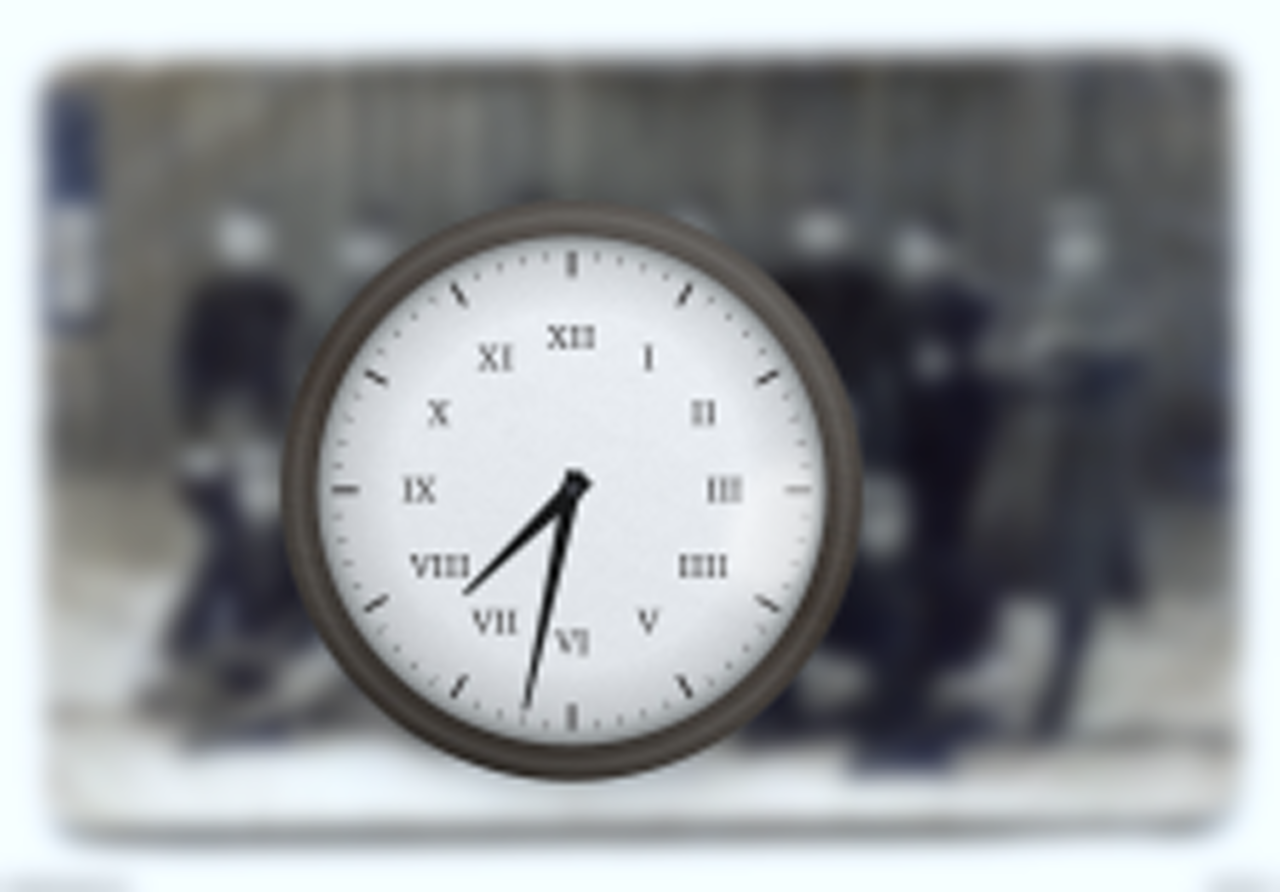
{"hour": 7, "minute": 32}
